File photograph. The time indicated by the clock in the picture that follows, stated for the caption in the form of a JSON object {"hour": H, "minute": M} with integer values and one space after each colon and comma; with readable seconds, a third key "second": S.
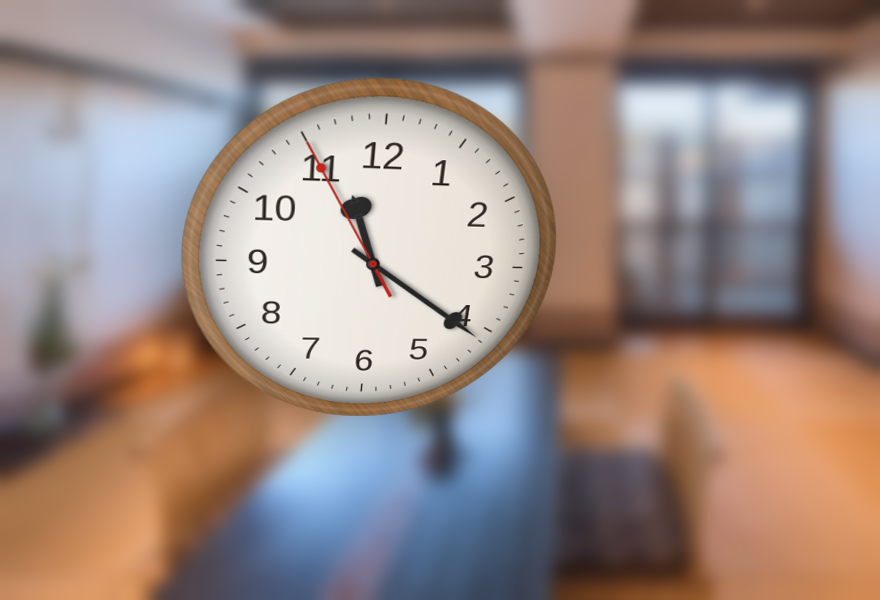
{"hour": 11, "minute": 20, "second": 55}
